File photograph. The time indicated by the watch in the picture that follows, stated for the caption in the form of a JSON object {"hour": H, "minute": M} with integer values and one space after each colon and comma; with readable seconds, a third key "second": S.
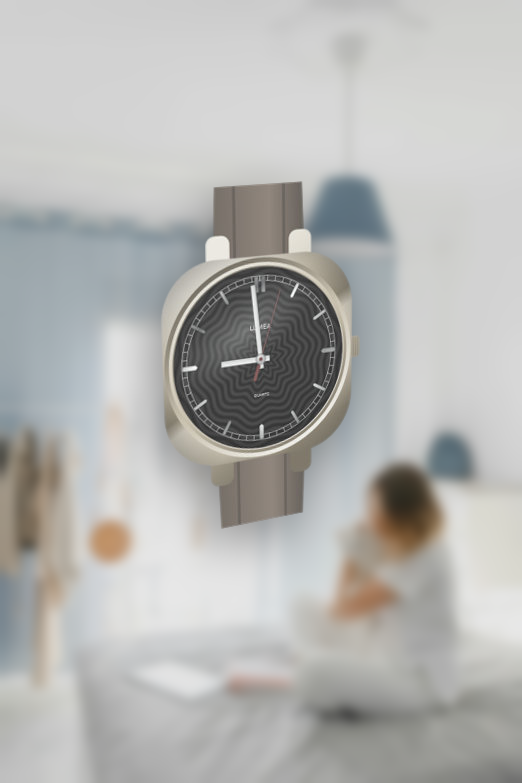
{"hour": 8, "minute": 59, "second": 3}
